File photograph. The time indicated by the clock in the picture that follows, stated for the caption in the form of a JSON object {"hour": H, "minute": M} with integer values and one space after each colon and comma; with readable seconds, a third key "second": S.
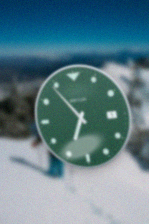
{"hour": 6, "minute": 54}
